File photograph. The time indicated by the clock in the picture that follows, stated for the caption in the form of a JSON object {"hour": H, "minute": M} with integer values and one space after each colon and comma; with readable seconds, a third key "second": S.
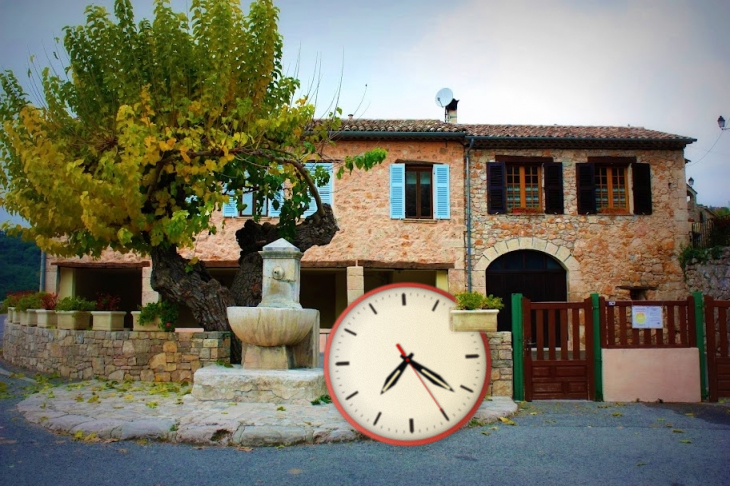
{"hour": 7, "minute": 21, "second": 25}
